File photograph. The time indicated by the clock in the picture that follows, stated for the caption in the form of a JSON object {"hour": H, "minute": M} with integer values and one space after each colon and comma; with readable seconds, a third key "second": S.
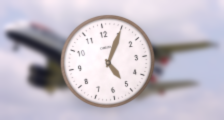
{"hour": 5, "minute": 5}
